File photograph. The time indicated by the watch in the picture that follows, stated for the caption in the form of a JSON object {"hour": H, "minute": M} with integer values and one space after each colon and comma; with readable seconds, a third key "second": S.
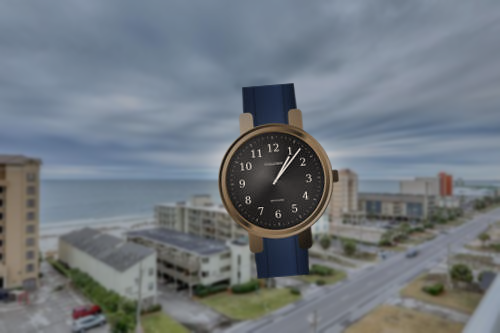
{"hour": 1, "minute": 7}
